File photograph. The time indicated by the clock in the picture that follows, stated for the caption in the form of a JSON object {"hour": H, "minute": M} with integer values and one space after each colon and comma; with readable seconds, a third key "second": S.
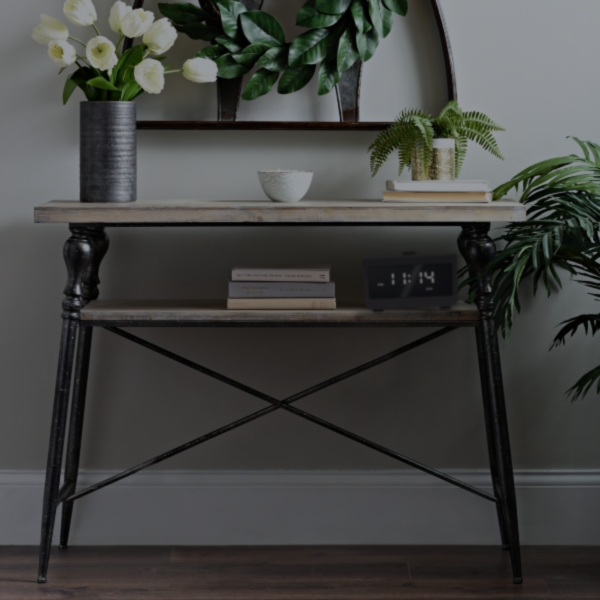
{"hour": 11, "minute": 14}
